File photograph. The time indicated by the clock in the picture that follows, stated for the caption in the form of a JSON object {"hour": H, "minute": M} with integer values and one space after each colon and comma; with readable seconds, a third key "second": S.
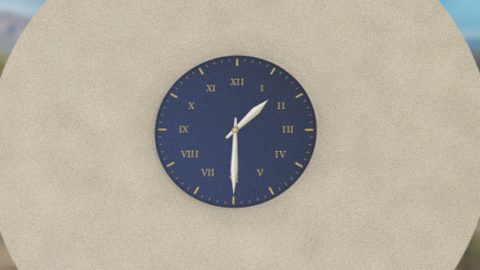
{"hour": 1, "minute": 30}
